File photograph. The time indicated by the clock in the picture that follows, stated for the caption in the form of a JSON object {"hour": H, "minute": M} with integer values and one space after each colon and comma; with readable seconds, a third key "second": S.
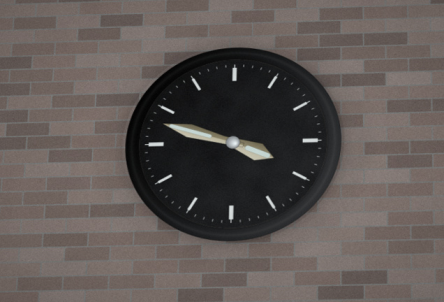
{"hour": 3, "minute": 48}
